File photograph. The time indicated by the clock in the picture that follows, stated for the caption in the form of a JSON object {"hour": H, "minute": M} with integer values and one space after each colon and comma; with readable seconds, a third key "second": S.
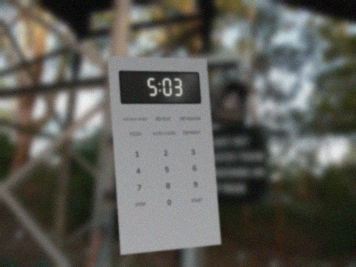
{"hour": 5, "minute": 3}
